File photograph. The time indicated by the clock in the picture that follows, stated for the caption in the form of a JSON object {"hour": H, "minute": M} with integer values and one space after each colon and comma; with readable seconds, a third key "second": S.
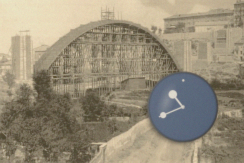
{"hour": 10, "minute": 41}
